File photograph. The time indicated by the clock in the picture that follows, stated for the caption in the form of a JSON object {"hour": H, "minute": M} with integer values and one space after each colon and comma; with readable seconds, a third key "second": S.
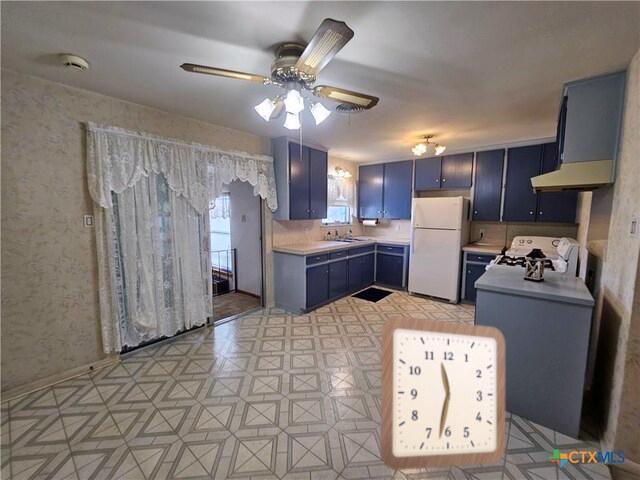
{"hour": 11, "minute": 32}
